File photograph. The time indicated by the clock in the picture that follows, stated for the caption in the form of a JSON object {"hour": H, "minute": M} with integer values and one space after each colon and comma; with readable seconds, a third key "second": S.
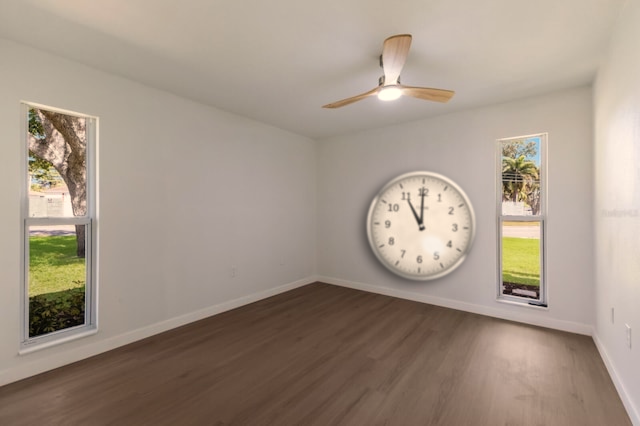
{"hour": 11, "minute": 0}
